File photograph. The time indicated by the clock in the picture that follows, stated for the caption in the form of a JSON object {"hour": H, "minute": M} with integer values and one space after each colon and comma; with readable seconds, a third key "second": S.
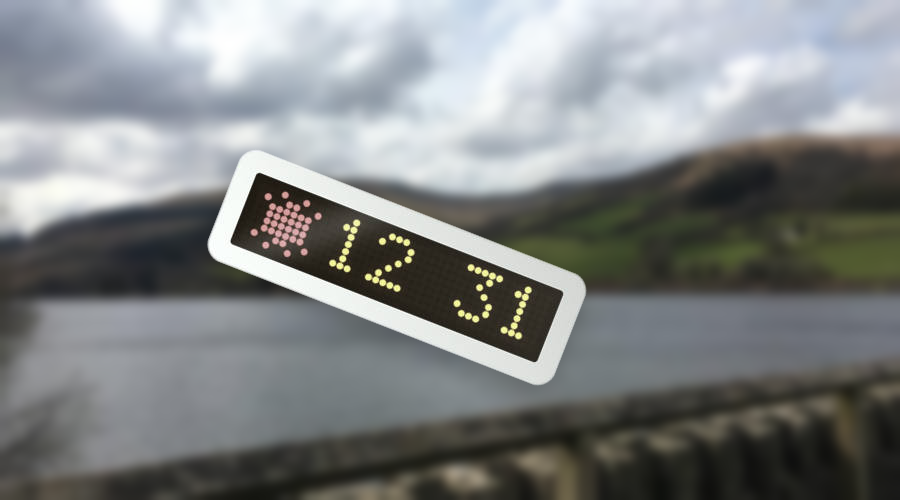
{"hour": 12, "minute": 31}
